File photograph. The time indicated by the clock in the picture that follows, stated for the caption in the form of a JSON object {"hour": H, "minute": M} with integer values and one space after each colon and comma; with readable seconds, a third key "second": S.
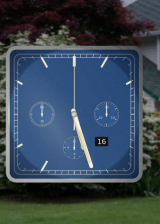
{"hour": 5, "minute": 27}
